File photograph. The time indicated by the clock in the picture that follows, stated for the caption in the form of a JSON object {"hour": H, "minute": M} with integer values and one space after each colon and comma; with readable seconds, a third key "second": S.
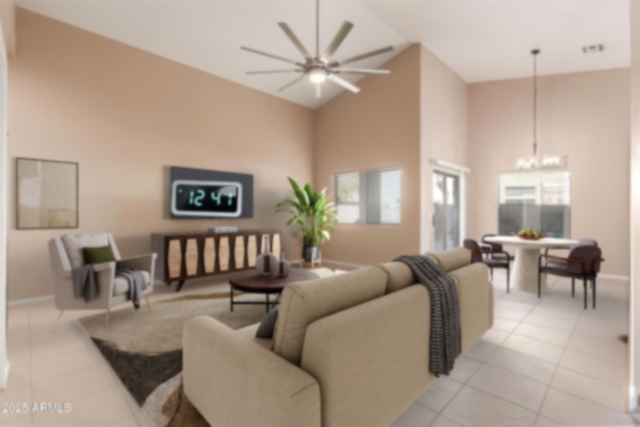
{"hour": 12, "minute": 41}
